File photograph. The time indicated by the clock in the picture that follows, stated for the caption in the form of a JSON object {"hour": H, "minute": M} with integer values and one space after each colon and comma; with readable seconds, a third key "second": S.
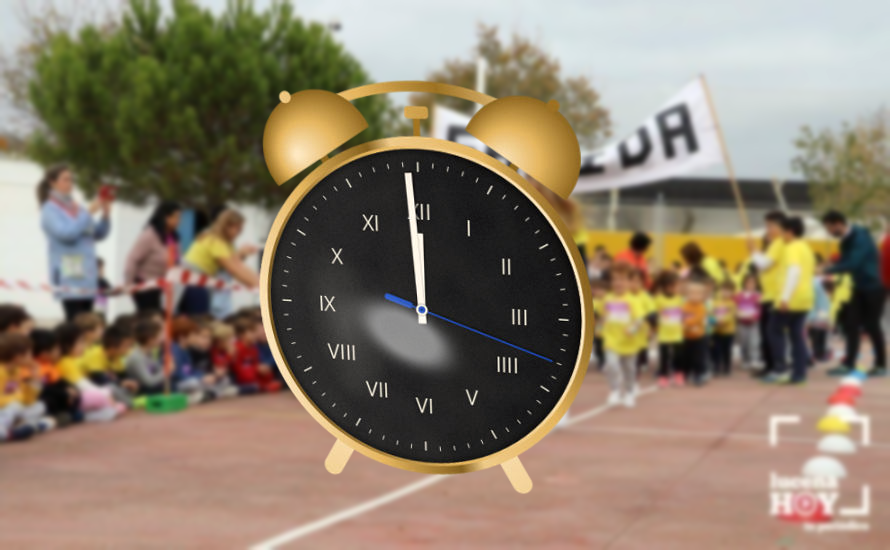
{"hour": 11, "minute": 59, "second": 18}
